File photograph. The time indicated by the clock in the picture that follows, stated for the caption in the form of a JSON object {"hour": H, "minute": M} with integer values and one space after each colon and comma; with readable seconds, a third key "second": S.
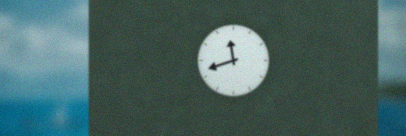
{"hour": 11, "minute": 42}
